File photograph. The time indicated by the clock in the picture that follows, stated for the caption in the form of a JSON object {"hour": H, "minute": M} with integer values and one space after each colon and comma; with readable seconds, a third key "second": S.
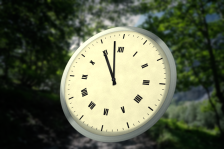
{"hour": 10, "minute": 58}
